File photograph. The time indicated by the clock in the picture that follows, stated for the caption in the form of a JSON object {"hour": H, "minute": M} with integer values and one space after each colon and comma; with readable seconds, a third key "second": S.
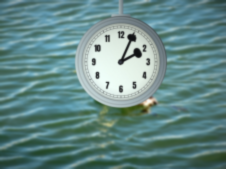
{"hour": 2, "minute": 4}
